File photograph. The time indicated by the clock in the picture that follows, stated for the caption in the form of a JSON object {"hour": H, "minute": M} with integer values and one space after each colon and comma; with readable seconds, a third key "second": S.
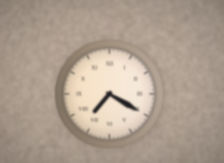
{"hour": 7, "minute": 20}
